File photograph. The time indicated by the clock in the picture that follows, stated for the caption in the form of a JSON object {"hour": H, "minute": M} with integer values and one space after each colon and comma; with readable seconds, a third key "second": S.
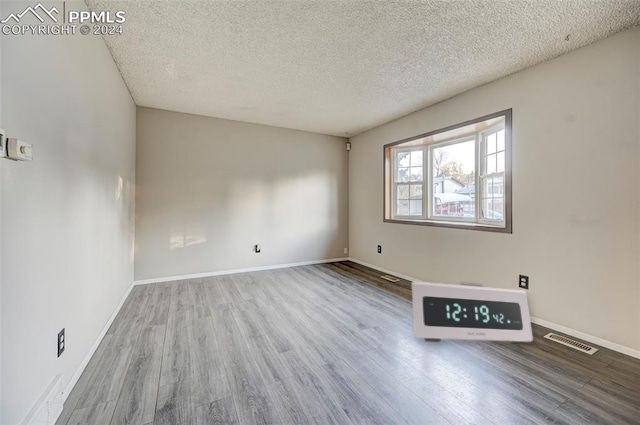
{"hour": 12, "minute": 19, "second": 42}
